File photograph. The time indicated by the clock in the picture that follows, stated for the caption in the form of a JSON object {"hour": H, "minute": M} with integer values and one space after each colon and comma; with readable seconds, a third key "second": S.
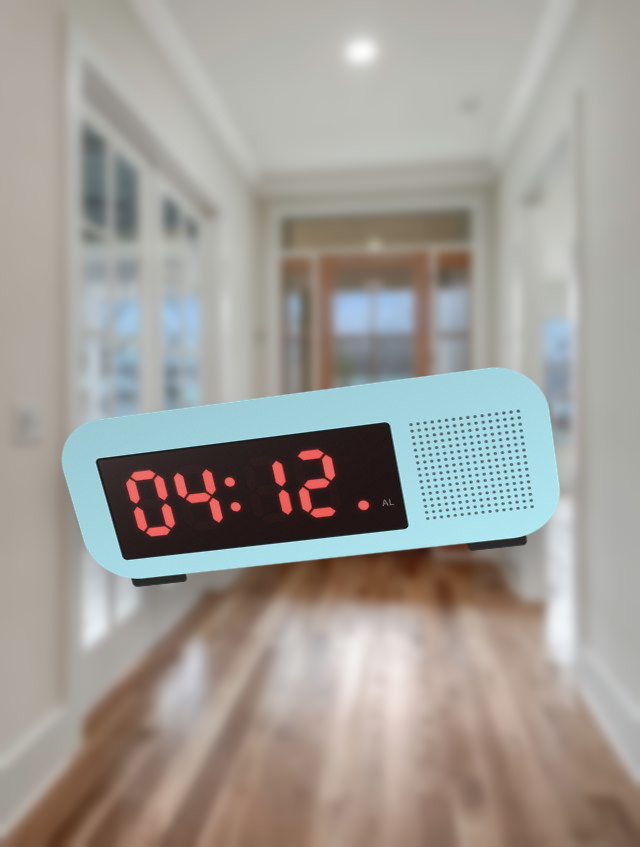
{"hour": 4, "minute": 12}
